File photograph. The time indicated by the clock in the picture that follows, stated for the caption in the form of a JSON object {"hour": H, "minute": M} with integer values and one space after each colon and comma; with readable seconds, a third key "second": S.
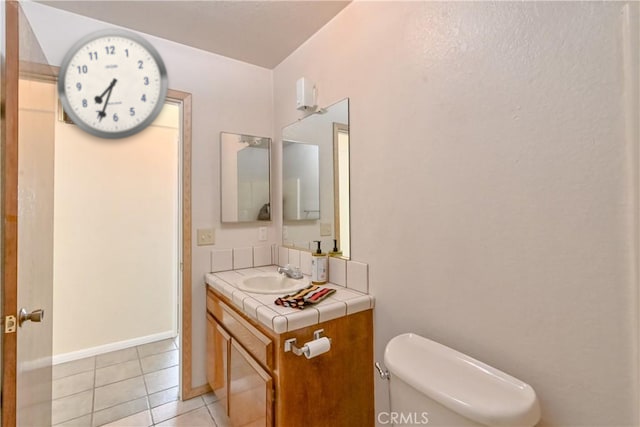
{"hour": 7, "minute": 34}
